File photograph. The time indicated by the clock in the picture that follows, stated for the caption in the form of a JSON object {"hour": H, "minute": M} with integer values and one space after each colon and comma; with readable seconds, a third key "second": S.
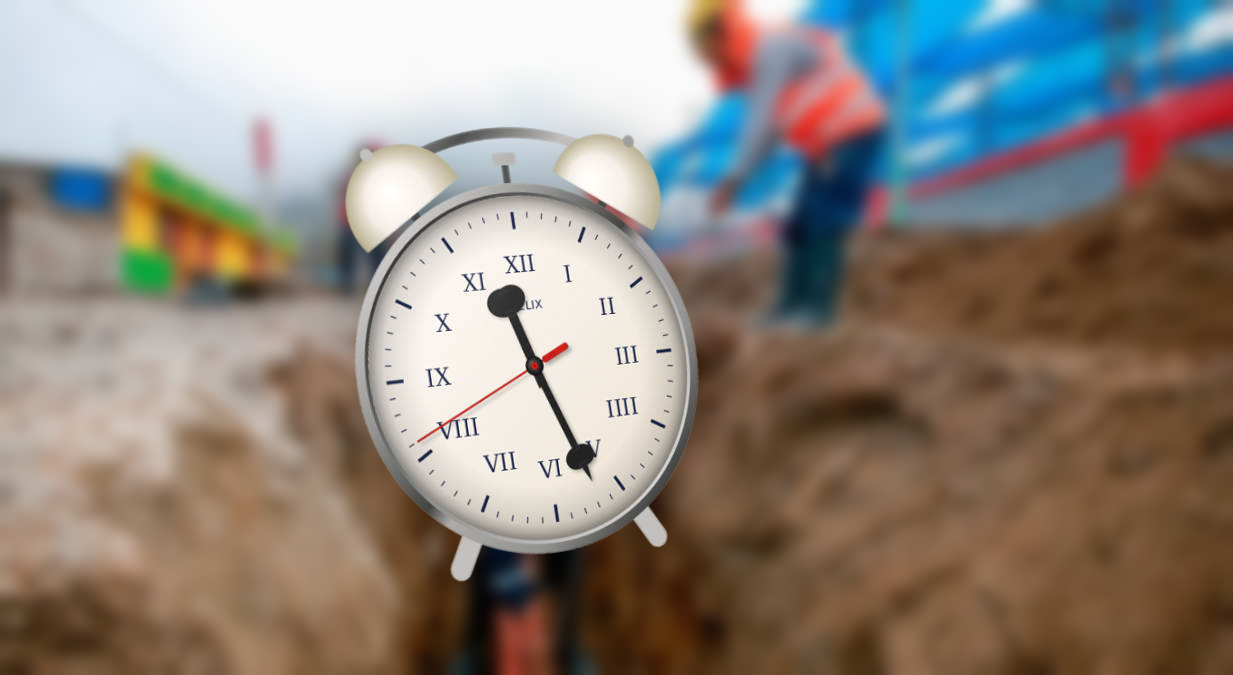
{"hour": 11, "minute": 26, "second": 41}
